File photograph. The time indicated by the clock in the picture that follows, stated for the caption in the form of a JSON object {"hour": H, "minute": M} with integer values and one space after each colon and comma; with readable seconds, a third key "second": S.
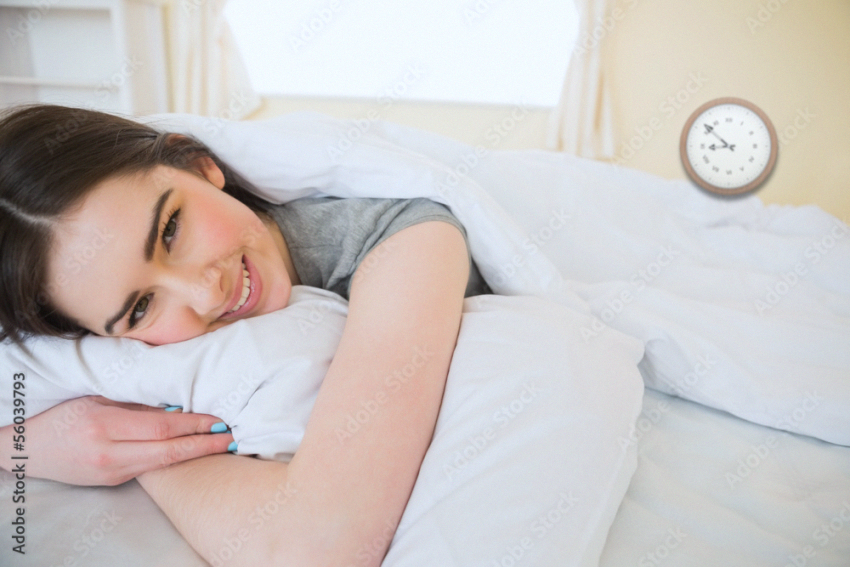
{"hour": 8, "minute": 52}
